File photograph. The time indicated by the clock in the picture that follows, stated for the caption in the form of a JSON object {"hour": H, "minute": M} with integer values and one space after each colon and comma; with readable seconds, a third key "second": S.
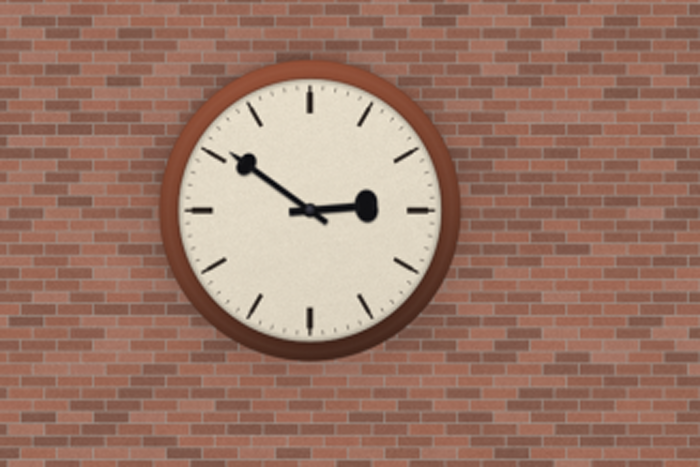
{"hour": 2, "minute": 51}
